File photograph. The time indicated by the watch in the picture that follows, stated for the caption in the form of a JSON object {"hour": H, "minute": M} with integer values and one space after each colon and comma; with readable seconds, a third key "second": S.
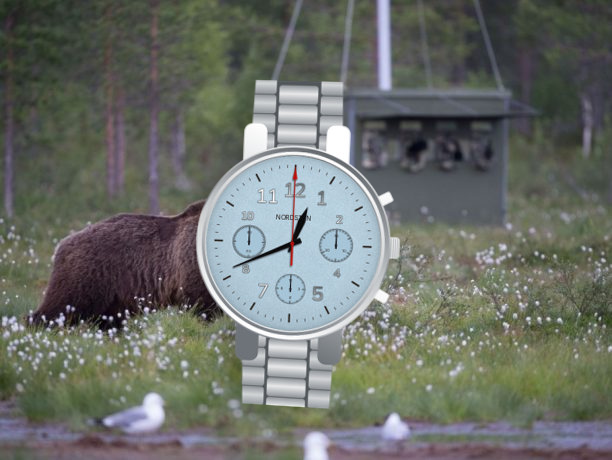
{"hour": 12, "minute": 41}
